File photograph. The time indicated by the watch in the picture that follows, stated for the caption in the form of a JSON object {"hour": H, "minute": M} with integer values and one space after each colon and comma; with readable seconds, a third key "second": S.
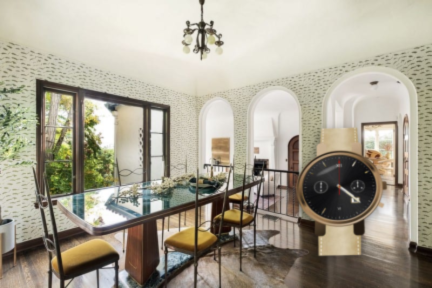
{"hour": 4, "minute": 22}
